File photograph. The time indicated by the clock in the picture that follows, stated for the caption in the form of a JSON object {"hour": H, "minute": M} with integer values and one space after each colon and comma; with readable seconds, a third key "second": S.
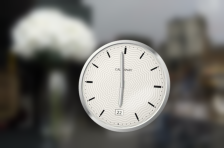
{"hour": 5, "minute": 59}
